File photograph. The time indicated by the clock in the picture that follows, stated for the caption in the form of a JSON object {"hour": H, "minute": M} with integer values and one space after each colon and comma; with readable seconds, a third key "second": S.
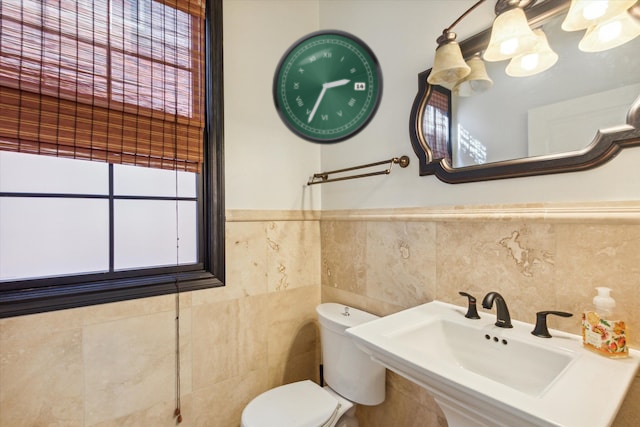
{"hour": 2, "minute": 34}
